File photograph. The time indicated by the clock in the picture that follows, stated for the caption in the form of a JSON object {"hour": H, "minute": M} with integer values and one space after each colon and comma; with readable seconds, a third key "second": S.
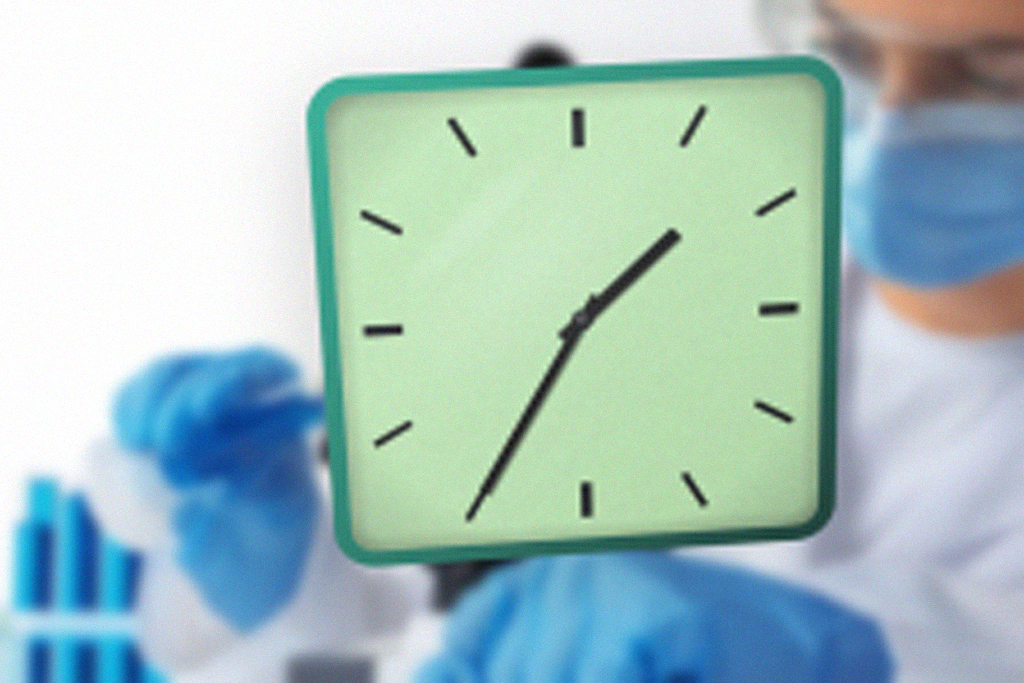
{"hour": 1, "minute": 35}
